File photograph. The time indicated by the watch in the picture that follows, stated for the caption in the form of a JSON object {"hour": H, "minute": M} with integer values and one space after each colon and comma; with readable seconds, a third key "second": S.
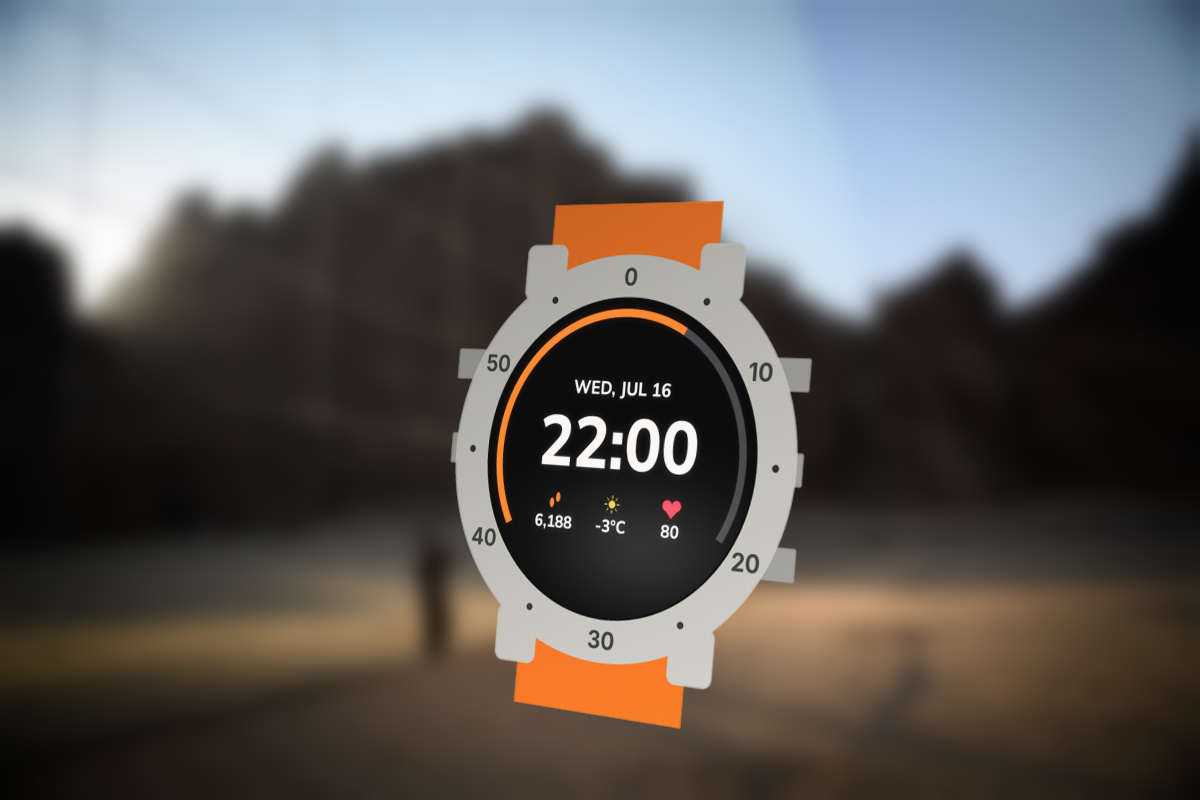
{"hour": 22, "minute": 0}
